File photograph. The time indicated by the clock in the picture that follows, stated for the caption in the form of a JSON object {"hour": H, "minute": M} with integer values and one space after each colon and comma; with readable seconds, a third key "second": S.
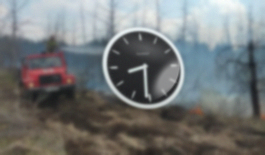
{"hour": 8, "minute": 31}
